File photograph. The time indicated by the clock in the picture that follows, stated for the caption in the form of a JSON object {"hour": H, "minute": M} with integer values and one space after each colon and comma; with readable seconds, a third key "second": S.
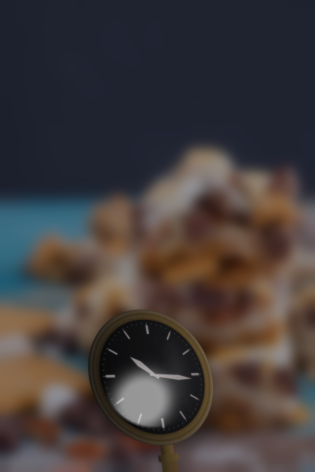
{"hour": 10, "minute": 16}
